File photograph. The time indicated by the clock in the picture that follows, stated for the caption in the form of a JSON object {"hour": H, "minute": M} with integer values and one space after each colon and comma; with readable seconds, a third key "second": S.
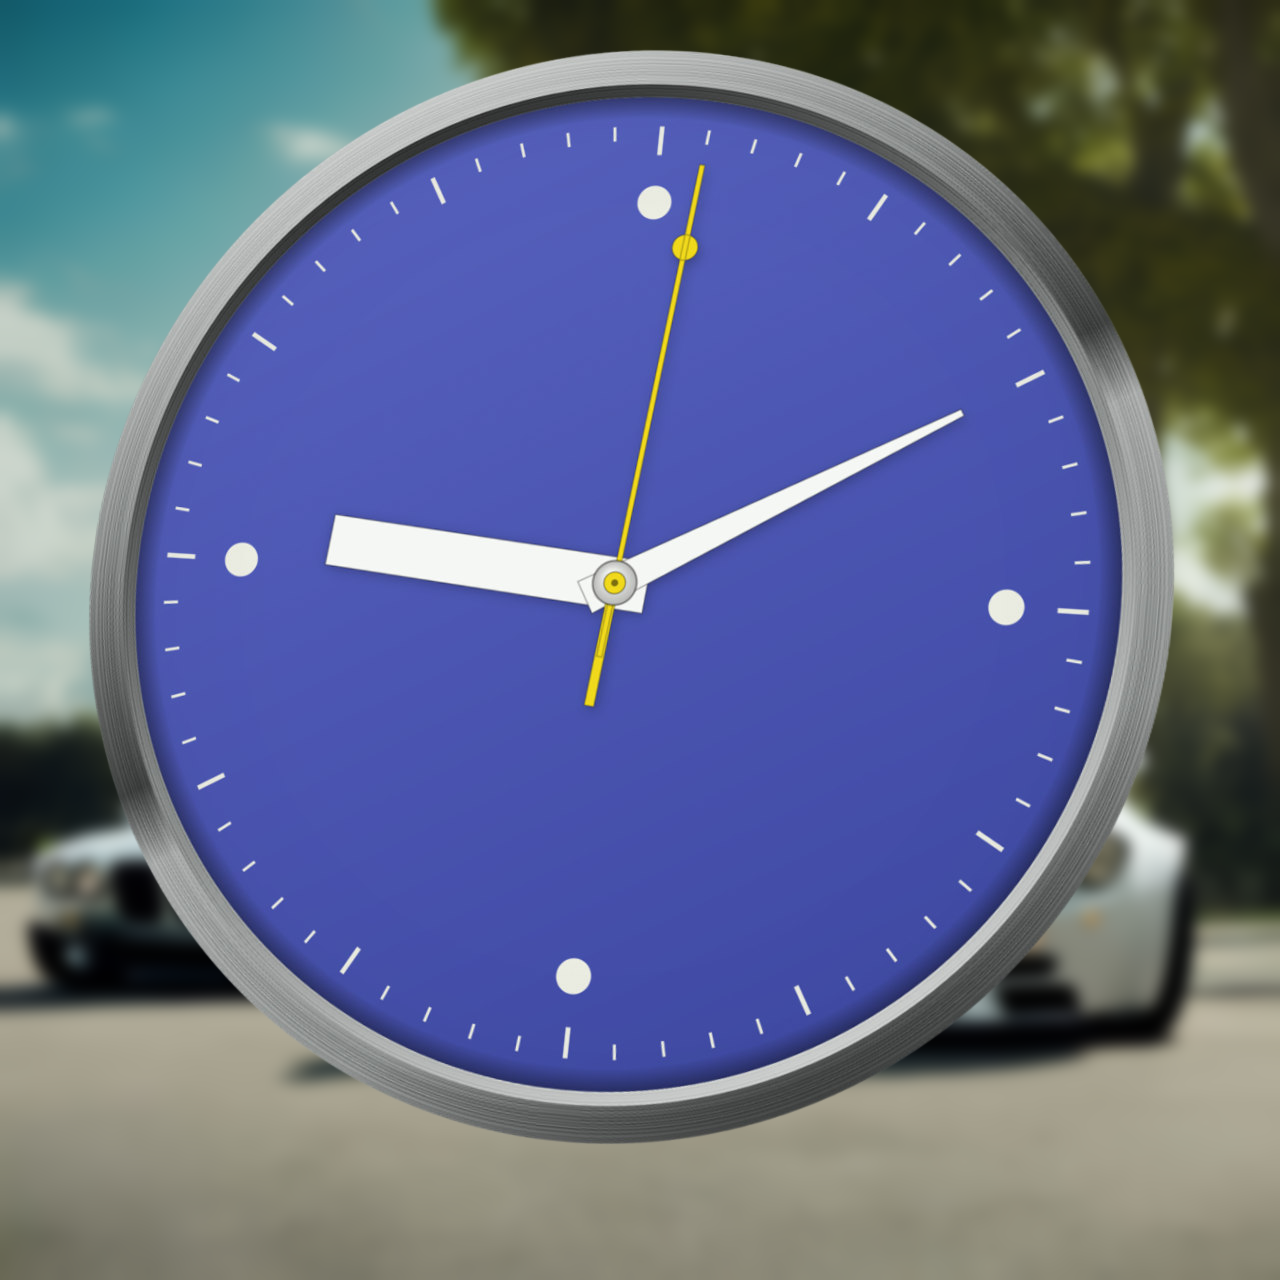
{"hour": 9, "minute": 10, "second": 1}
